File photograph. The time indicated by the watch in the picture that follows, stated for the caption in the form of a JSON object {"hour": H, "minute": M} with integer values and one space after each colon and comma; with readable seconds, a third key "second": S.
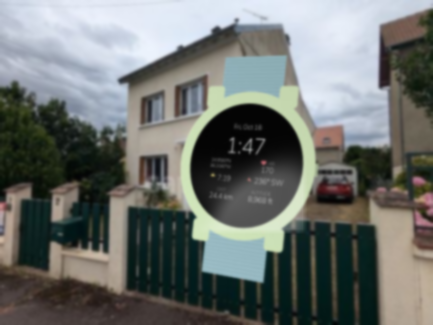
{"hour": 1, "minute": 47}
